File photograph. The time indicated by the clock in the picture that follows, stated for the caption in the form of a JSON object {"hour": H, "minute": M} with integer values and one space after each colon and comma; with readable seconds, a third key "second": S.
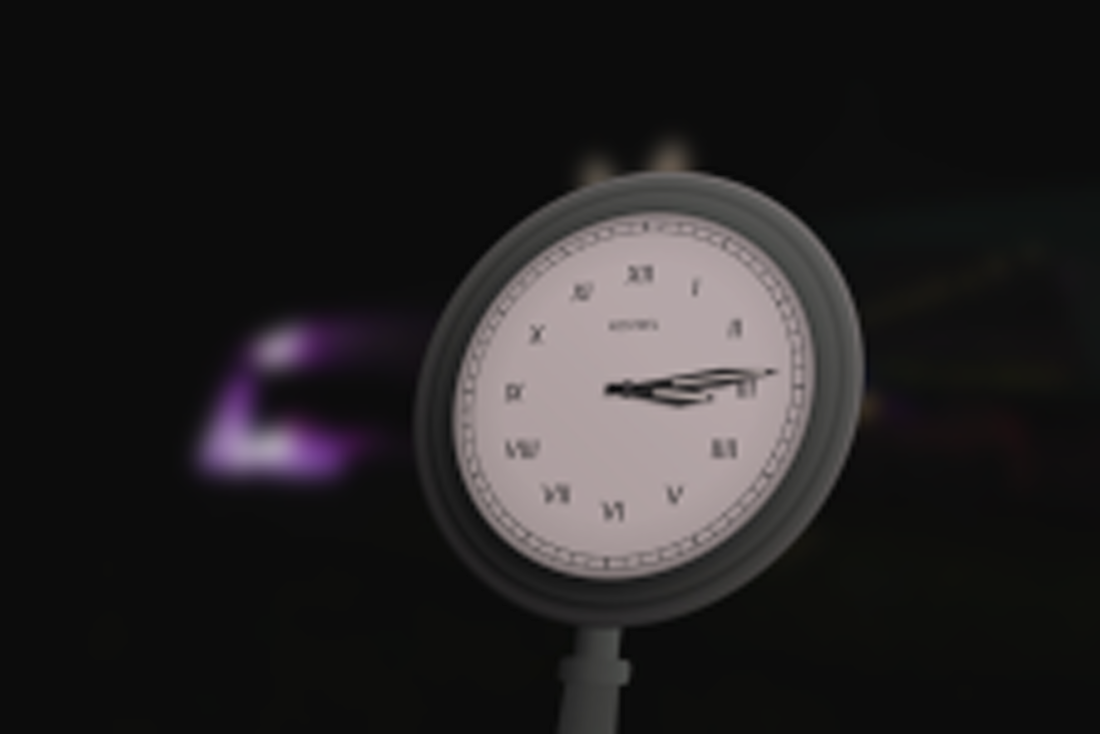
{"hour": 3, "minute": 14}
